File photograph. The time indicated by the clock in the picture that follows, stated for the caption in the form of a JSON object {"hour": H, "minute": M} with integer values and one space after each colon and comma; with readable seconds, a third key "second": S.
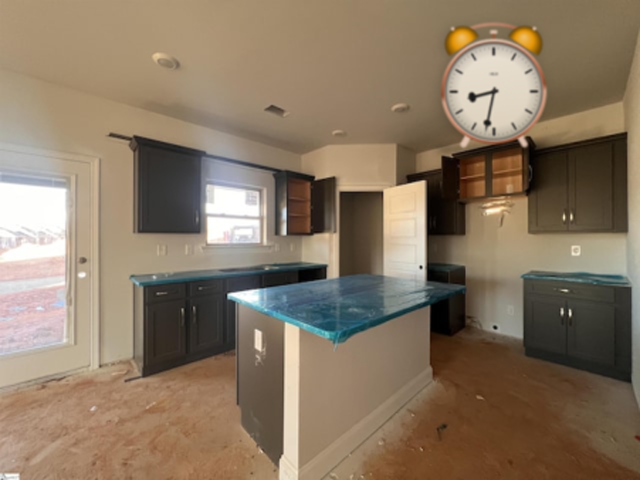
{"hour": 8, "minute": 32}
